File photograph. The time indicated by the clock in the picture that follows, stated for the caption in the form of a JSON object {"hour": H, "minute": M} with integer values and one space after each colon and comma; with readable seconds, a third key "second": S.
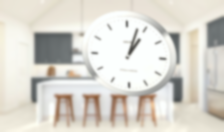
{"hour": 1, "minute": 3}
